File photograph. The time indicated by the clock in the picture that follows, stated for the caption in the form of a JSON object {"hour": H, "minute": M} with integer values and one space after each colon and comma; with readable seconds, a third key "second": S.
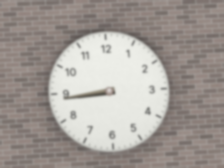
{"hour": 8, "minute": 44}
